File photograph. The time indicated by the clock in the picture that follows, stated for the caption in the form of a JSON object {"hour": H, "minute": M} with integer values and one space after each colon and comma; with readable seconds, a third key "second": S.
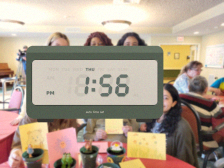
{"hour": 1, "minute": 56}
